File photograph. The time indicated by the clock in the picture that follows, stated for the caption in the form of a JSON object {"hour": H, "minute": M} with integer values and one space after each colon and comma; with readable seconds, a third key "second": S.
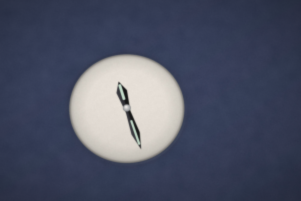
{"hour": 11, "minute": 27}
